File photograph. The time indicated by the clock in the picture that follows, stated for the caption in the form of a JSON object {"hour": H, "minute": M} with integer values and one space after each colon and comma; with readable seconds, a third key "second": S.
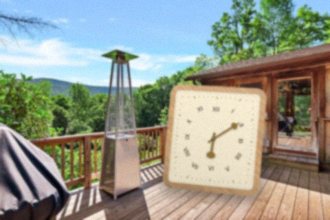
{"hour": 6, "minute": 9}
